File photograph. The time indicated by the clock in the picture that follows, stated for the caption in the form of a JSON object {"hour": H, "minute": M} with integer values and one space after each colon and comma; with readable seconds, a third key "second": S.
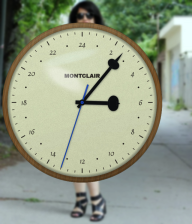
{"hour": 6, "minute": 6, "second": 33}
